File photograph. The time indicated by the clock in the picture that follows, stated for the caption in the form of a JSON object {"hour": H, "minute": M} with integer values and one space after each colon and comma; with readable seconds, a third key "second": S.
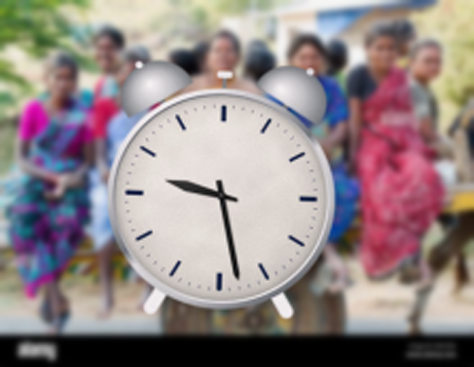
{"hour": 9, "minute": 28}
